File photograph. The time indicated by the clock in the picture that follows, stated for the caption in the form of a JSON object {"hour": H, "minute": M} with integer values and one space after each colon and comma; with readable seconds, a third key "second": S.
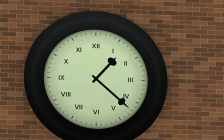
{"hour": 1, "minute": 22}
